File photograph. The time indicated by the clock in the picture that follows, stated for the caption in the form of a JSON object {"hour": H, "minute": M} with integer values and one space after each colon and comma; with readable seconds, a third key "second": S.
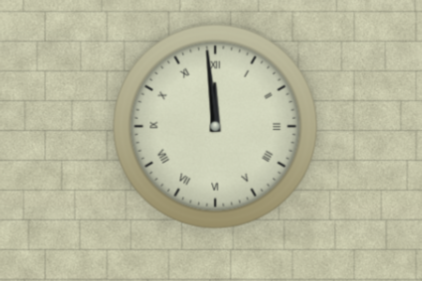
{"hour": 11, "minute": 59}
